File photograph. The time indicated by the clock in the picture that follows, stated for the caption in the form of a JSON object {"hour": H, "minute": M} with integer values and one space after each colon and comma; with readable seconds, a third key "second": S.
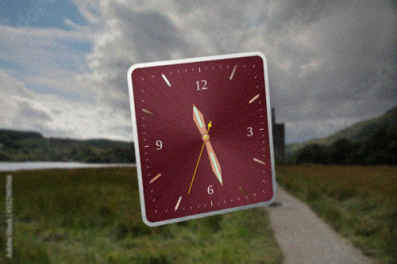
{"hour": 11, "minute": 27, "second": 34}
